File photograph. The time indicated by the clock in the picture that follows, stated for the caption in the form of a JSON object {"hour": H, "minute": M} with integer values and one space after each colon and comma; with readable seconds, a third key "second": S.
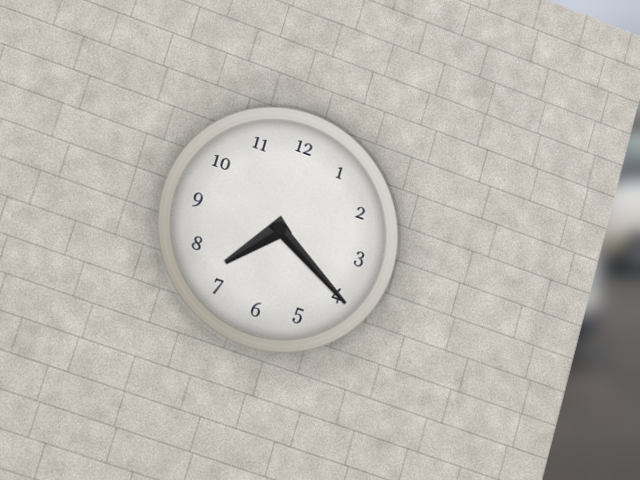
{"hour": 7, "minute": 20}
